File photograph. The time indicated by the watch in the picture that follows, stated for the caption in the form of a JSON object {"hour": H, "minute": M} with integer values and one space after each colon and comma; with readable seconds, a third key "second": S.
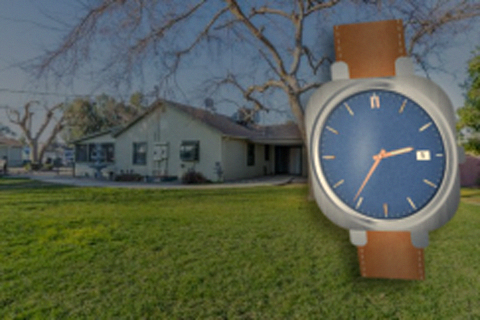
{"hour": 2, "minute": 36}
